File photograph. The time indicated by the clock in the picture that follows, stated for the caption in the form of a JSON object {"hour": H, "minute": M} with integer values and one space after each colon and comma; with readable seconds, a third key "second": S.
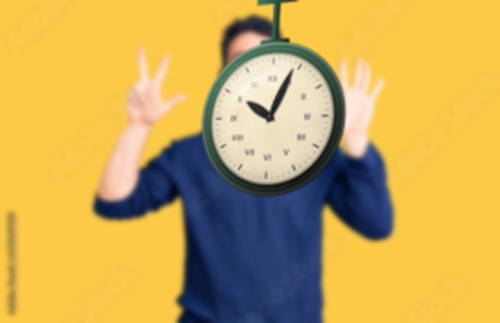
{"hour": 10, "minute": 4}
